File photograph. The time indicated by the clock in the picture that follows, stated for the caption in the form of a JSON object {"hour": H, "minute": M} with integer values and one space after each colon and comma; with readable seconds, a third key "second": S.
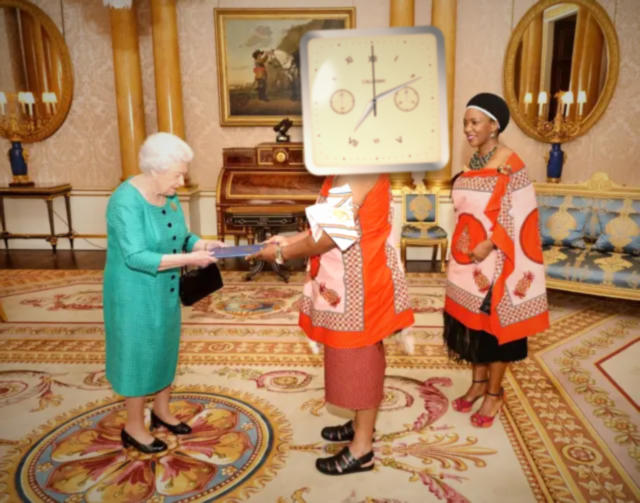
{"hour": 7, "minute": 11}
